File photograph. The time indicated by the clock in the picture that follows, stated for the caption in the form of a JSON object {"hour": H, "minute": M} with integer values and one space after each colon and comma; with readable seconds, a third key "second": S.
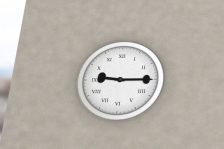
{"hour": 9, "minute": 15}
